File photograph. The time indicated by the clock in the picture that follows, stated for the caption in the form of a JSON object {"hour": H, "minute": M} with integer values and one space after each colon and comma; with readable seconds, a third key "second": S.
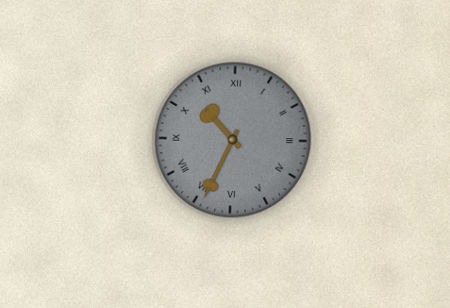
{"hour": 10, "minute": 34}
